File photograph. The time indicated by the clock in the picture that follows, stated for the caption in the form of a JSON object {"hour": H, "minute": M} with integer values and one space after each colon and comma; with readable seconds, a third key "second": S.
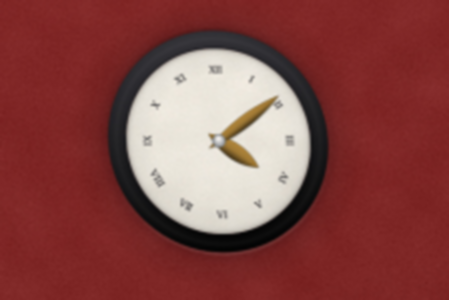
{"hour": 4, "minute": 9}
